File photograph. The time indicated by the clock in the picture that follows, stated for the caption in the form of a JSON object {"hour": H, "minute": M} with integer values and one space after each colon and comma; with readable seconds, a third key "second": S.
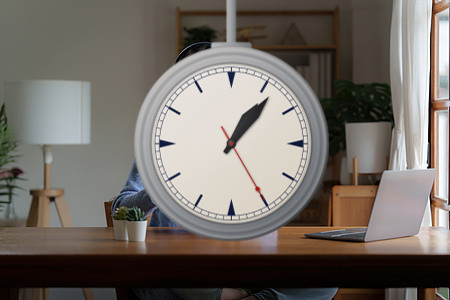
{"hour": 1, "minute": 6, "second": 25}
